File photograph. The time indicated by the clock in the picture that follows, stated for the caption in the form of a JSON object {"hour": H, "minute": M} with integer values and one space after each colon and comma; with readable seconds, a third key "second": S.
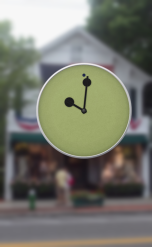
{"hour": 10, "minute": 1}
